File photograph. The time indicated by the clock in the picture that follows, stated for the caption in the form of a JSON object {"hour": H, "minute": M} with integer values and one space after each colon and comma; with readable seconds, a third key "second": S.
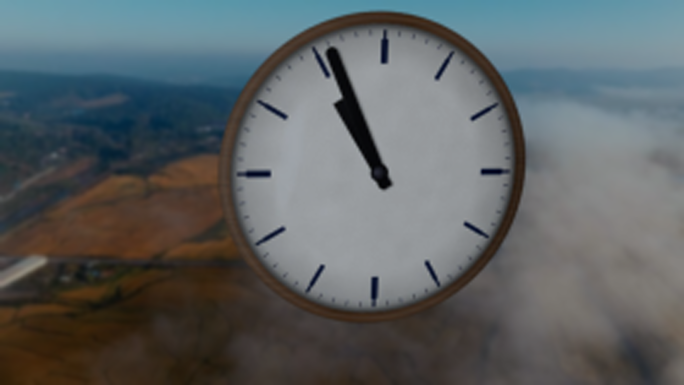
{"hour": 10, "minute": 56}
